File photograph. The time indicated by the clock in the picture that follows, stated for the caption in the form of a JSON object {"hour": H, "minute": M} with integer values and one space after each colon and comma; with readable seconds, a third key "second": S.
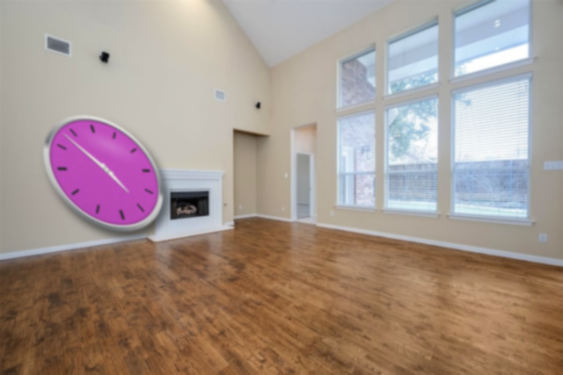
{"hour": 4, "minute": 53}
